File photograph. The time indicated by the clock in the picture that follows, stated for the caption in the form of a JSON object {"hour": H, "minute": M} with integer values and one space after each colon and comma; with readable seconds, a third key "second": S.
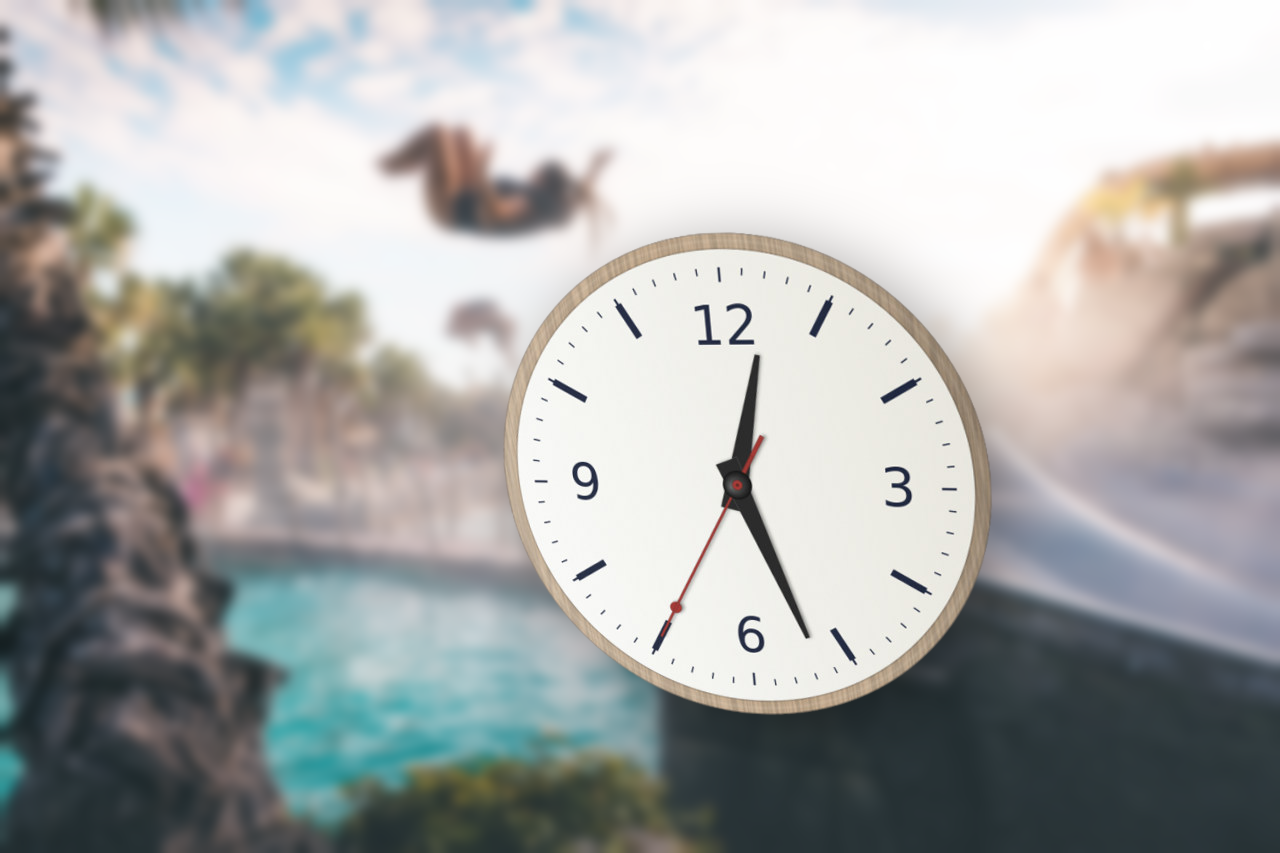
{"hour": 12, "minute": 26, "second": 35}
